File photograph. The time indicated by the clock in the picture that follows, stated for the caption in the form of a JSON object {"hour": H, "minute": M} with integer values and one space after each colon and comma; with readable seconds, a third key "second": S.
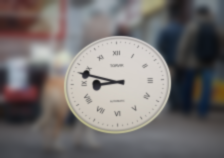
{"hour": 8, "minute": 48}
